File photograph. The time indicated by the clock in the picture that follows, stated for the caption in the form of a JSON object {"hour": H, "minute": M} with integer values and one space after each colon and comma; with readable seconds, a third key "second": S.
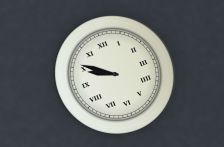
{"hour": 9, "minute": 51}
